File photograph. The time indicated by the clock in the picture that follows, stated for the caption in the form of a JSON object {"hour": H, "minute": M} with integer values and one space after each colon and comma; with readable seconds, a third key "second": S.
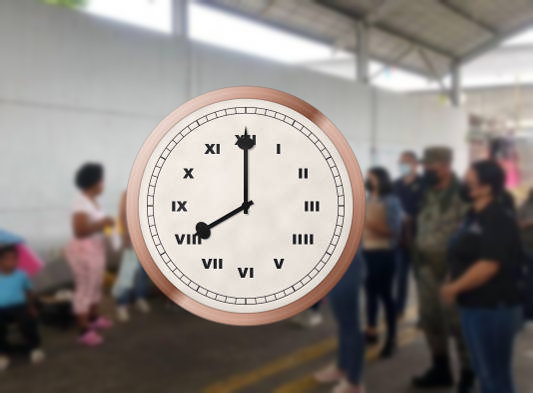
{"hour": 8, "minute": 0}
